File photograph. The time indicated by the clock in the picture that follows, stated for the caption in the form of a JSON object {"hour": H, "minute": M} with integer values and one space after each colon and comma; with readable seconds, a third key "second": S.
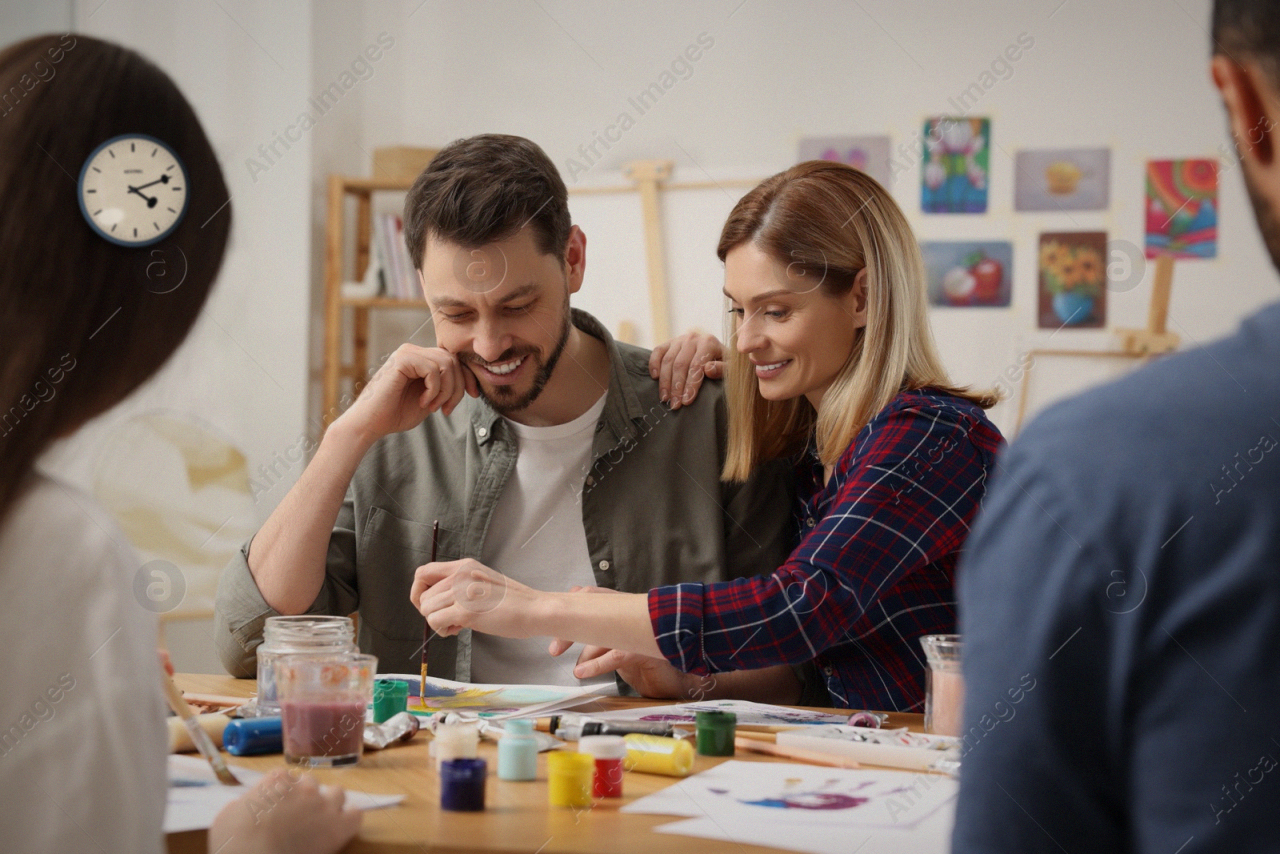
{"hour": 4, "minute": 12}
